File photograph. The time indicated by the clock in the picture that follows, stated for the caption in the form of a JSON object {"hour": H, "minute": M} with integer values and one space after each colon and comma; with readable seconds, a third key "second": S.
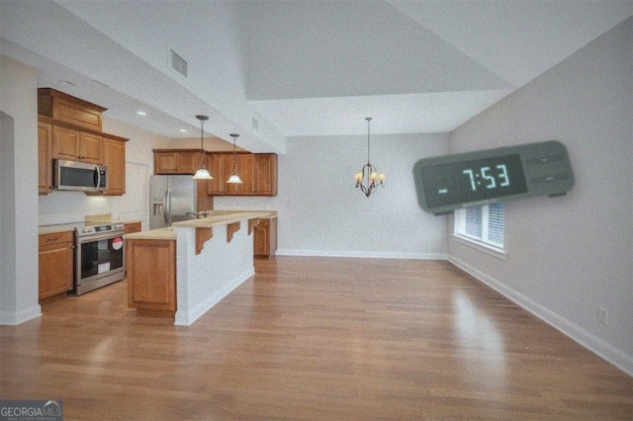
{"hour": 7, "minute": 53}
